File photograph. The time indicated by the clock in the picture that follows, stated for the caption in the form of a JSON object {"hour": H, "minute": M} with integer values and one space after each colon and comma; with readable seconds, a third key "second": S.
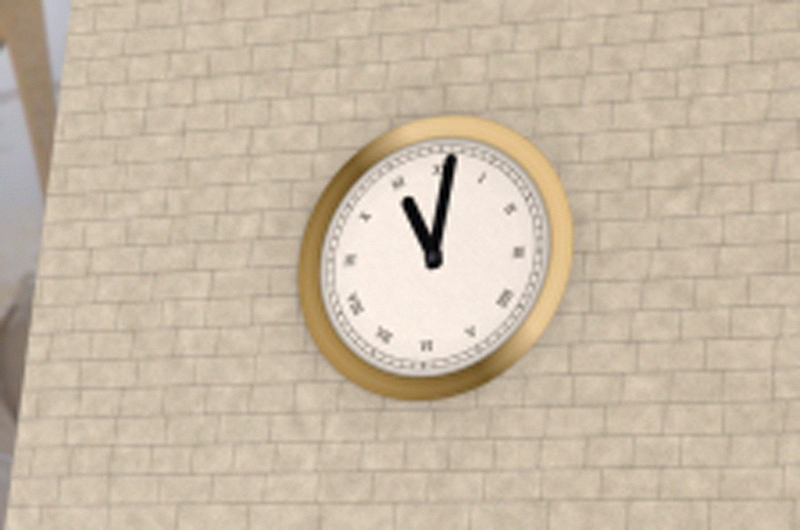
{"hour": 11, "minute": 1}
